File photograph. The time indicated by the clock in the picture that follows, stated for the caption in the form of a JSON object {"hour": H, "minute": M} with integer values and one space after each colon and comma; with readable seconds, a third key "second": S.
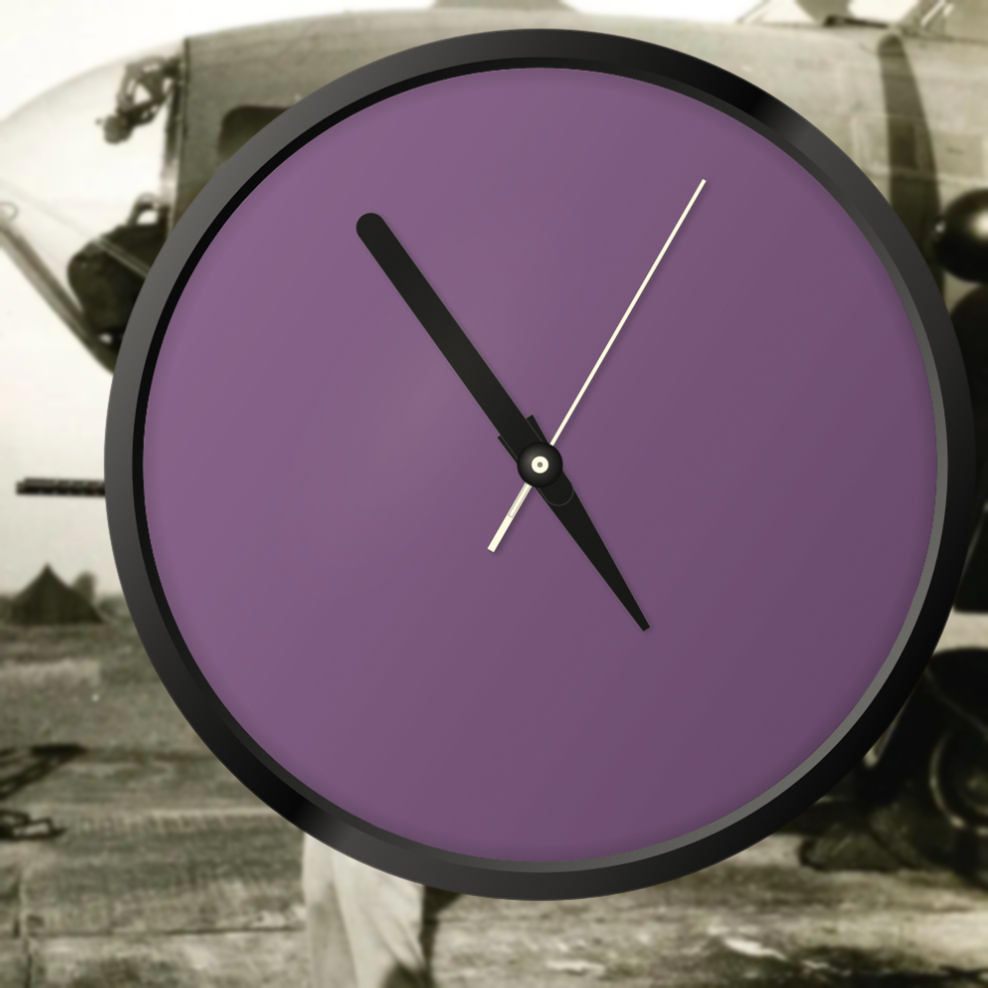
{"hour": 4, "minute": 54, "second": 5}
